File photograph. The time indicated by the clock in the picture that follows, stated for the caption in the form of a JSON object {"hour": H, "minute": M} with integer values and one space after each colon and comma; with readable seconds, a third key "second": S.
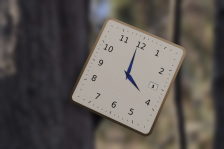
{"hour": 3, "minute": 59}
